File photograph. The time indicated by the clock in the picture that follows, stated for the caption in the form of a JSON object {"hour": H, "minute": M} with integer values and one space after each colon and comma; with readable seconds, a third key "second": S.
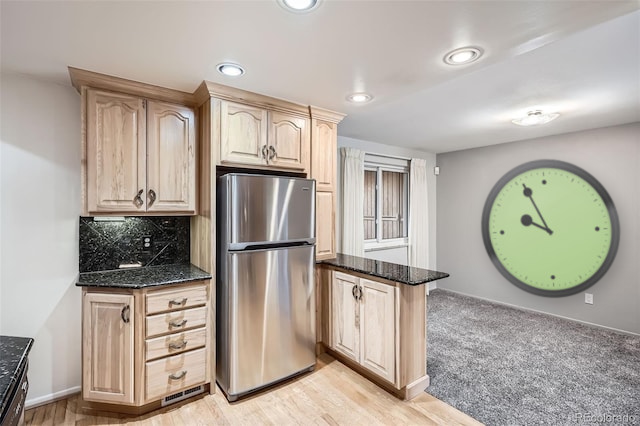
{"hour": 9, "minute": 56}
